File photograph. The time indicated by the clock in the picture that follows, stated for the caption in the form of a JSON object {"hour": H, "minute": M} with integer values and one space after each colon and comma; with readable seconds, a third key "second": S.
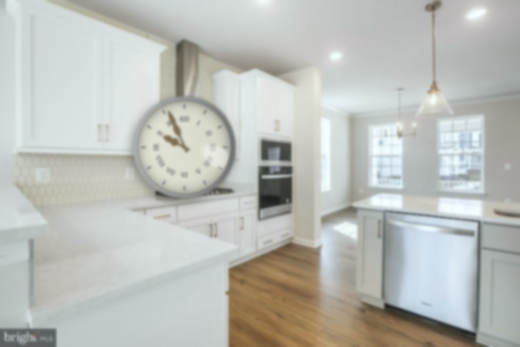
{"hour": 9, "minute": 56}
